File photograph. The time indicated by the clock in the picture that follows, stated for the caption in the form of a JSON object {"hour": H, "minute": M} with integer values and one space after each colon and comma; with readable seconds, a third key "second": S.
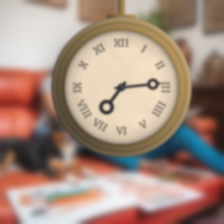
{"hour": 7, "minute": 14}
